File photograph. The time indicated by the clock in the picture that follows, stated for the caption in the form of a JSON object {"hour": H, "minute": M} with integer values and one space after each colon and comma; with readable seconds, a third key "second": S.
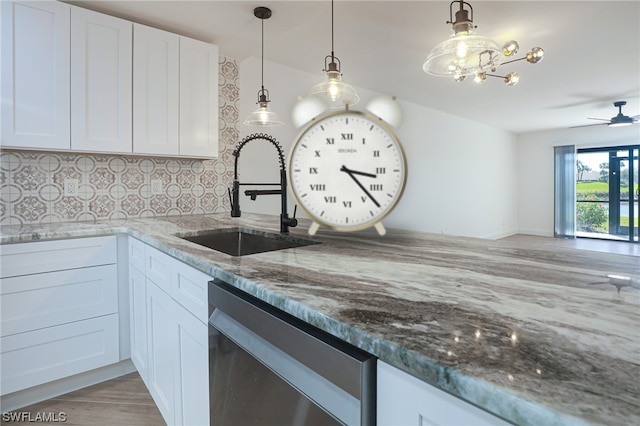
{"hour": 3, "minute": 23}
